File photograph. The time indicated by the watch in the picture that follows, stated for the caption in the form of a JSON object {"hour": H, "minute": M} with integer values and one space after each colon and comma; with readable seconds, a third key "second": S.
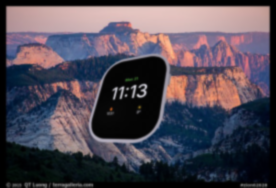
{"hour": 11, "minute": 13}
